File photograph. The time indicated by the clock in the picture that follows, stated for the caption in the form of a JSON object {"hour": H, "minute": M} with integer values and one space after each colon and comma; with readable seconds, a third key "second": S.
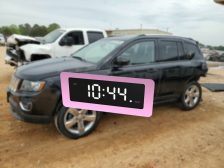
{"hour": 10, "minute": 44}
